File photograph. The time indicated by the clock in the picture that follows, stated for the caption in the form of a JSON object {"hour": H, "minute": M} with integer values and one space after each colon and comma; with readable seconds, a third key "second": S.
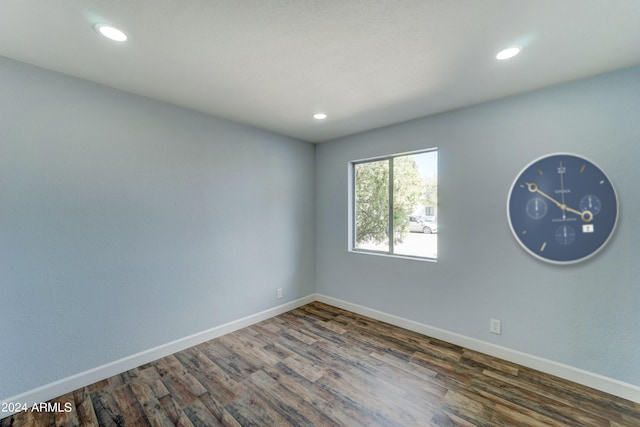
{"hour": 3, "minute": 51}
